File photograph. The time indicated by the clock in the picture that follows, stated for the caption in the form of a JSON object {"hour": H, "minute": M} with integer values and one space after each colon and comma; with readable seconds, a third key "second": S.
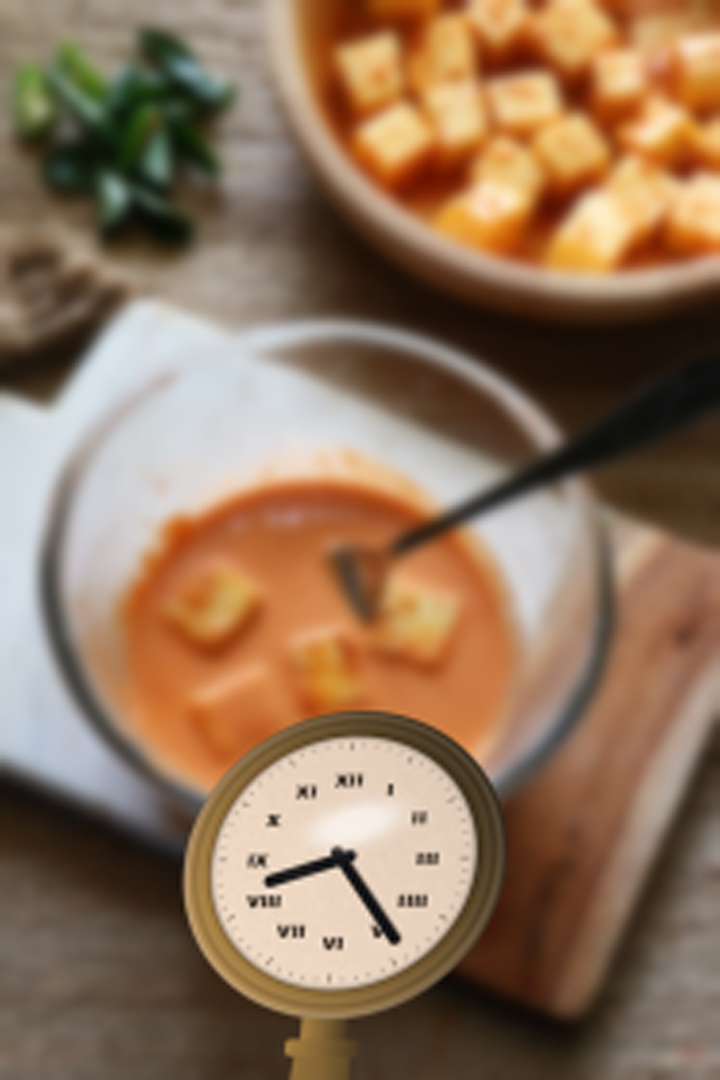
{"hour": 8, "minute": 24}
